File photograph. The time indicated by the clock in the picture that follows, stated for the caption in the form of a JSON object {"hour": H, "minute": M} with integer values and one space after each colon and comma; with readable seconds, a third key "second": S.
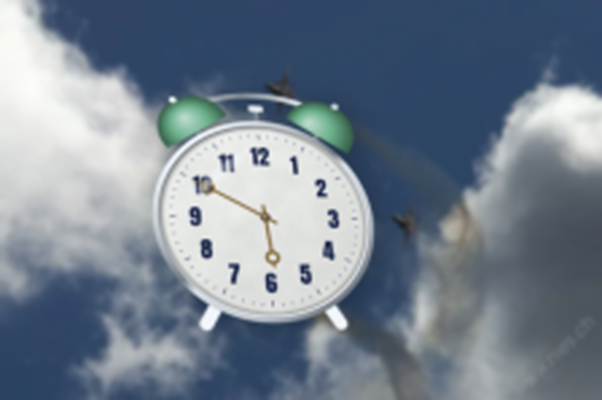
{"hour": 5, "minute": 50}
